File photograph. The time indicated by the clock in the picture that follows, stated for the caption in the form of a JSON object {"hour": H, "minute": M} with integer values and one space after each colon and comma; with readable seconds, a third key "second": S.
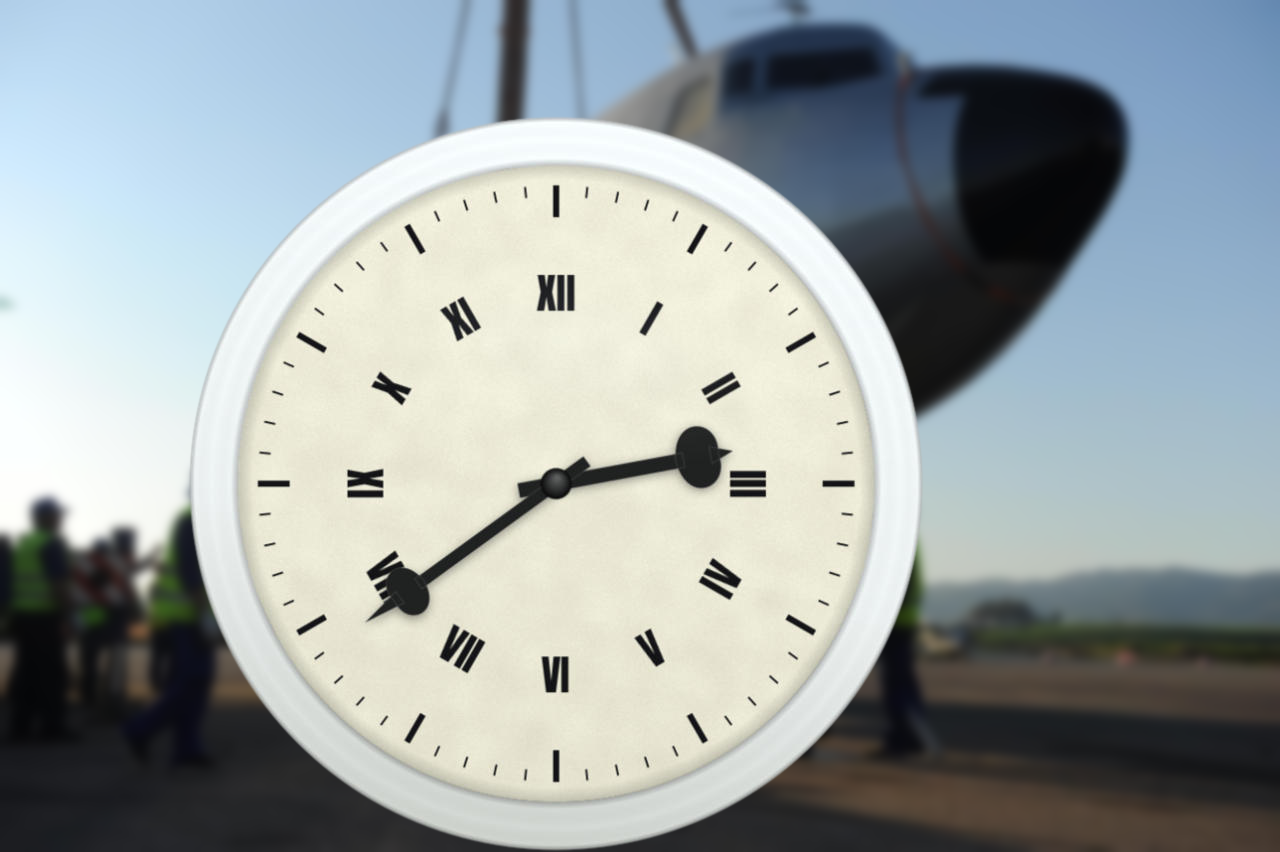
{"hour": 2, "minute": 39}
